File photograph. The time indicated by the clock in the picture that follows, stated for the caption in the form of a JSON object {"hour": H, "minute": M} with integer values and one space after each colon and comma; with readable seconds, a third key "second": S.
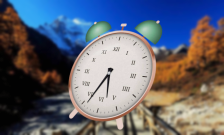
{"hour": 5, "minute": 34}
